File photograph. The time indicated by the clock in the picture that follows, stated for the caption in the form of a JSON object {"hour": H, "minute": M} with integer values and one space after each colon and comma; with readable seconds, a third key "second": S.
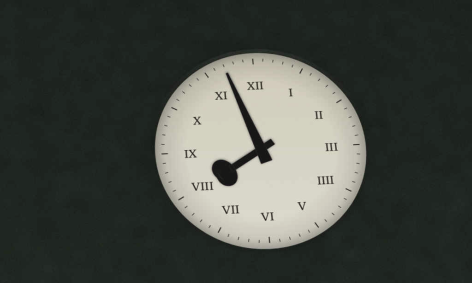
{"hour": 7, "minute": 57}
